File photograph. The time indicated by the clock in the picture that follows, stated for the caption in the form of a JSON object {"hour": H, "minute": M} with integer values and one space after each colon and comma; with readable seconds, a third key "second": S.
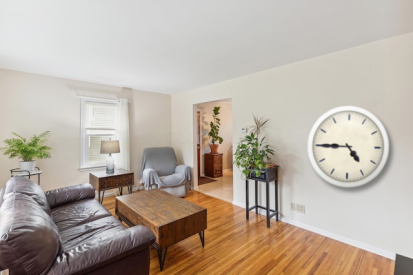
{"hour": 4, "minute": 45}
